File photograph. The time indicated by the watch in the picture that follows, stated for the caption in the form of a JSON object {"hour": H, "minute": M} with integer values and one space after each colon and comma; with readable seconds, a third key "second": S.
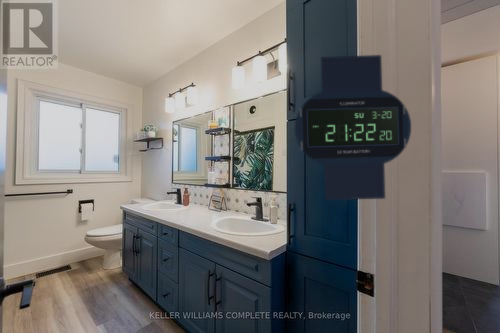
{"hour": 21, "minute": 22}
